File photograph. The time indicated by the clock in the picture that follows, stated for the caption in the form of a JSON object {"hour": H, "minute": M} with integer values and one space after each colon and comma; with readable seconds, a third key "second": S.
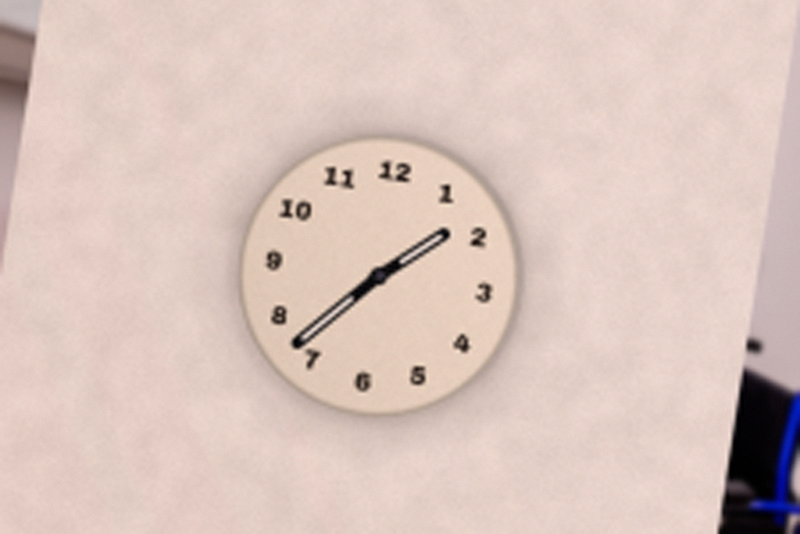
{"hour": 1, "minute": 37}
